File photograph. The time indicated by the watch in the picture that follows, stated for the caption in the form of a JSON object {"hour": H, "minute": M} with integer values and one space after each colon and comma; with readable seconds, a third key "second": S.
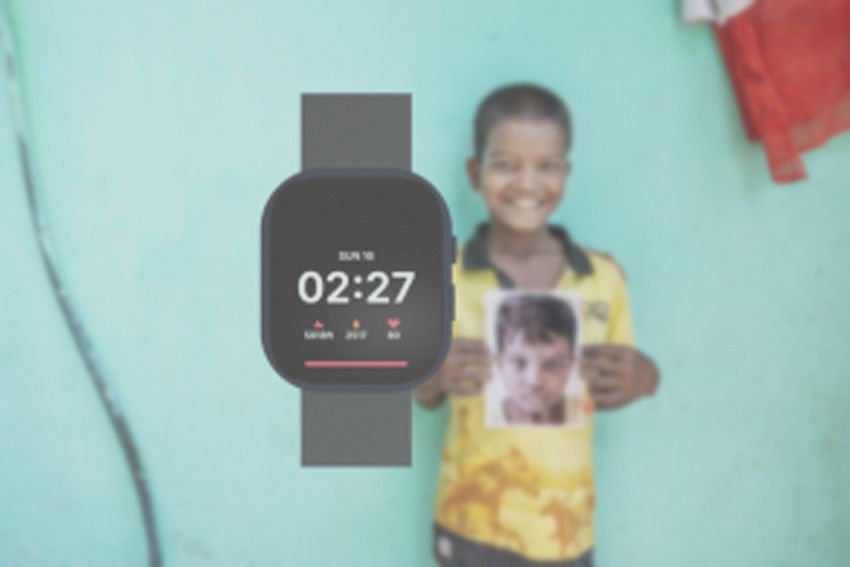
{"hour": 2, "minute": 27}
